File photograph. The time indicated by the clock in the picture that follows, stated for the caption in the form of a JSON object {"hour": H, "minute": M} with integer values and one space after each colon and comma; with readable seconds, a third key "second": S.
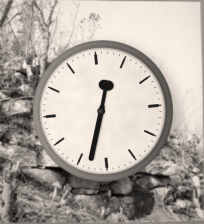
{"hour": 12, "minute": 33}
